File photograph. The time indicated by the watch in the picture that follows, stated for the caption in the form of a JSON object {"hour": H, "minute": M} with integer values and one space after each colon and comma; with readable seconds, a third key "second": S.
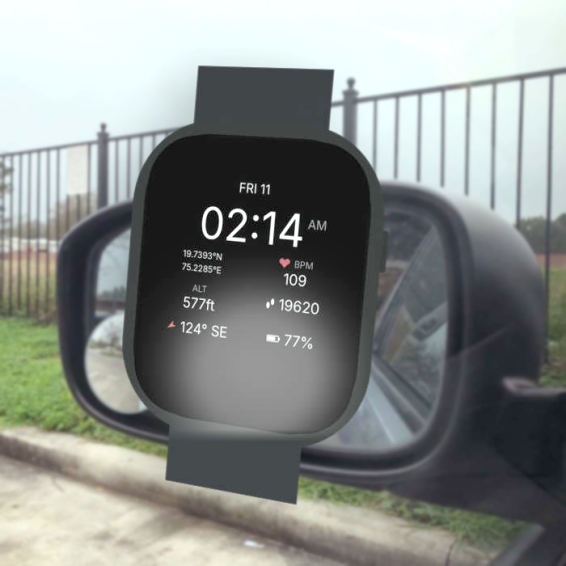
{"hour": 2, "minute": 14}
